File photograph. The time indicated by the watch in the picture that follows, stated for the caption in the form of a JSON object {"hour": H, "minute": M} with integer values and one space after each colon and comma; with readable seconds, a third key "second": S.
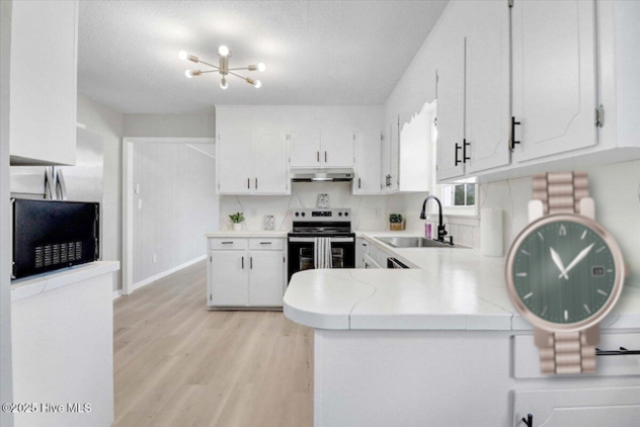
{"hour": 11, "minute": 8}
